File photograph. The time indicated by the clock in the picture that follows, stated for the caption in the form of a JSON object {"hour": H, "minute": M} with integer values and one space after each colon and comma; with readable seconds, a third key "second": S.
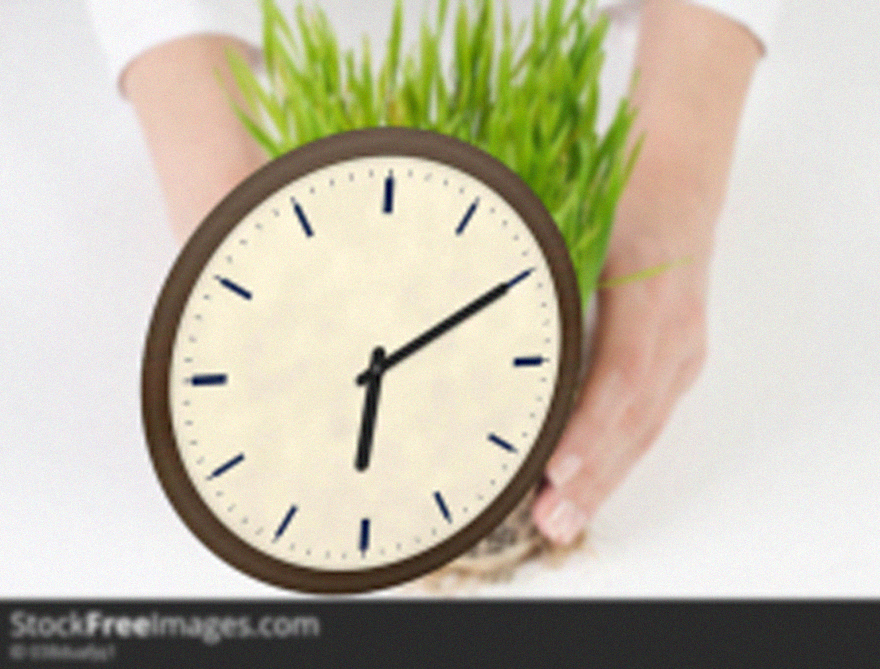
{"hour": 6, "minute": 10}
